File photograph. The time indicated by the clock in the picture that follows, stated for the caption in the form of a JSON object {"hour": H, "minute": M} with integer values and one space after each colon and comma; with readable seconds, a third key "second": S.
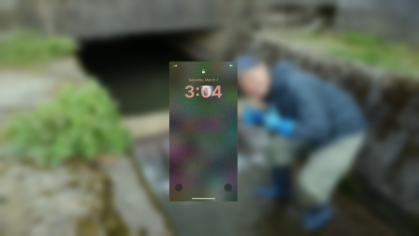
{"hour": 3, "minute": 4}
